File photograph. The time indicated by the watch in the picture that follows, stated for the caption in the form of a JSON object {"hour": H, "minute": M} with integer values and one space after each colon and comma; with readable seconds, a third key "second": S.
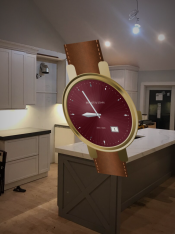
{"hour": 8, "minute": 56}
